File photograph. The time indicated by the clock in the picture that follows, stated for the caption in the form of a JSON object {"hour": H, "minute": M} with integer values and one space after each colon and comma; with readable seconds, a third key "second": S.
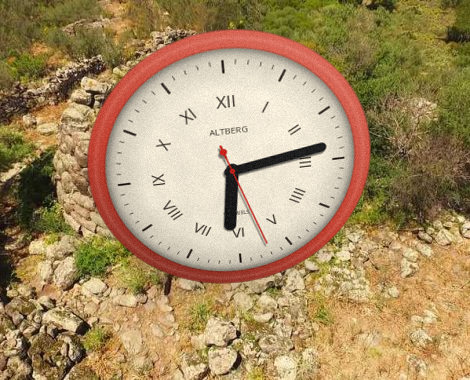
{"hour": 6, "minute": 13, "second": 27}
